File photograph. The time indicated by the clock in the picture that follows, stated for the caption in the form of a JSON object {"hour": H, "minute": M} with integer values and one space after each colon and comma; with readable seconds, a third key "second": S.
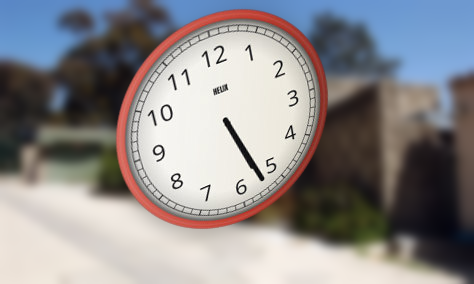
{"hour": 5, "minute": 27}
